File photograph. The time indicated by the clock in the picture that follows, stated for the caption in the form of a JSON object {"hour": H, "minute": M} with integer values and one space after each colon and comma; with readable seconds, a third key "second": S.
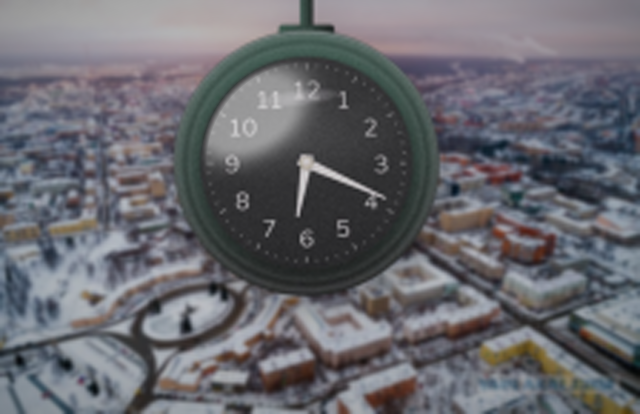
{"hour": 6, "minute": 19}
